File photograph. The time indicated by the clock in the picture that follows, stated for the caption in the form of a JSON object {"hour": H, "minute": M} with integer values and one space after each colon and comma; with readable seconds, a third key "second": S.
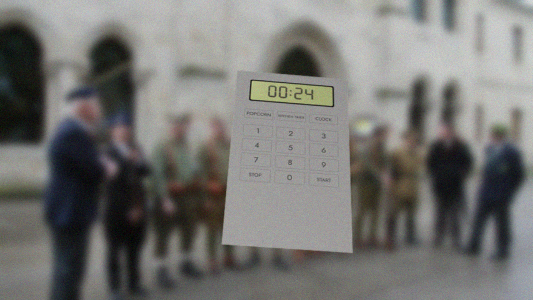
{"hour": 0, "minute": 24}
